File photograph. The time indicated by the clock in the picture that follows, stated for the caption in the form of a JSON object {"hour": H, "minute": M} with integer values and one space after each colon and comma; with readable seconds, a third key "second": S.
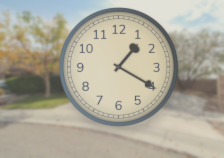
{"hour": 1, "minute": 20}
